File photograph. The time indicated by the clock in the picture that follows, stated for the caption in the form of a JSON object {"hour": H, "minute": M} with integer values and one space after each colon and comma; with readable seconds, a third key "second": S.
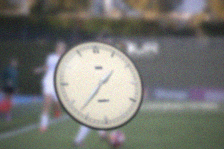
{"hour": 1, "minute": 37}
